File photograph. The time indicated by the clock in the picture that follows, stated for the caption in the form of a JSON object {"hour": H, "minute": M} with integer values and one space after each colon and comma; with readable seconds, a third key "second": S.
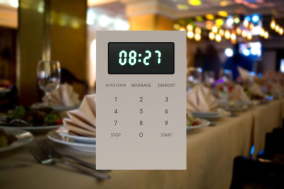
{"hour": 8, "minute": 27}
